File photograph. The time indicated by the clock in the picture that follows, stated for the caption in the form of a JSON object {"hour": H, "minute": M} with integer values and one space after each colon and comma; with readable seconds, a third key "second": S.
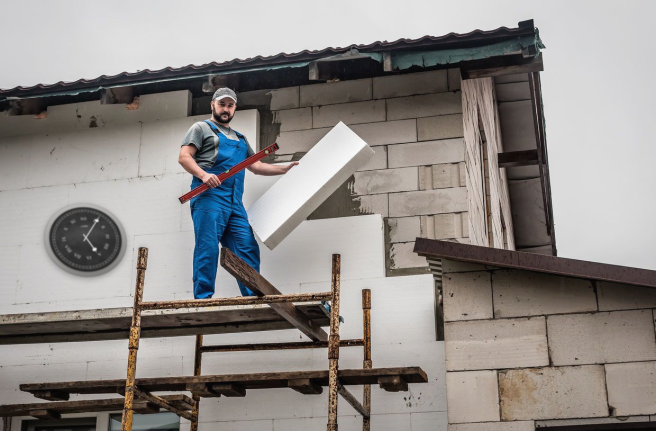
{"hour": 5, "minute": 6}
